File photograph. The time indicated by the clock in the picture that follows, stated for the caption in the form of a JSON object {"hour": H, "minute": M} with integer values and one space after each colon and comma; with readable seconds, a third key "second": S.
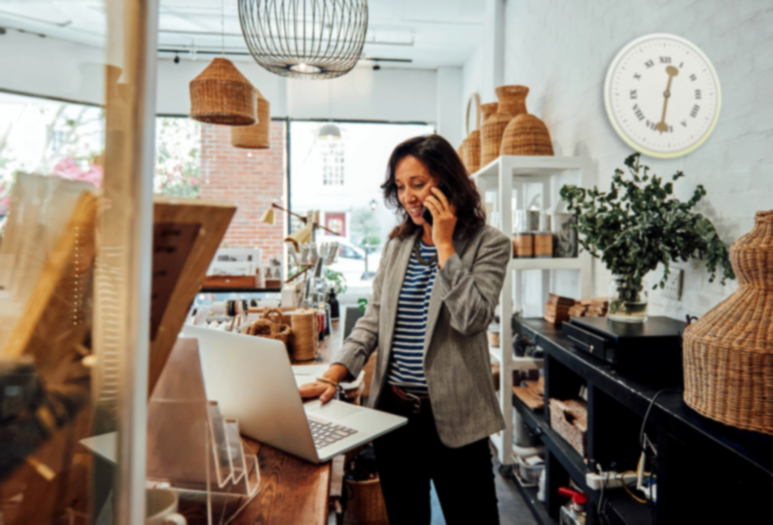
{"hour": 12, "minute": 32}
